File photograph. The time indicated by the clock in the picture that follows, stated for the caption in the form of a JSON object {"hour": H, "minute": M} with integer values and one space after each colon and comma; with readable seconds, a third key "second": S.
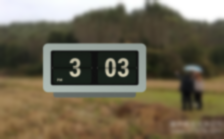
{"hour": 3, "minute": 3}
